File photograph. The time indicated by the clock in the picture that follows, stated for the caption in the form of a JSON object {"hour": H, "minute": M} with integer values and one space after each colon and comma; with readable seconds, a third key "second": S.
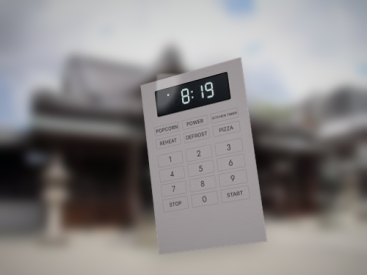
{"hour": 8, "minute": 19}
